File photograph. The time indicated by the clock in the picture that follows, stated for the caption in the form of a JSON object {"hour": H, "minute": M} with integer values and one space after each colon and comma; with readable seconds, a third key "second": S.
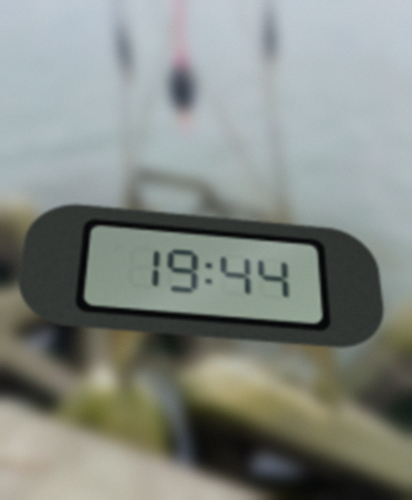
{"hour": 19, "minute": 44}
